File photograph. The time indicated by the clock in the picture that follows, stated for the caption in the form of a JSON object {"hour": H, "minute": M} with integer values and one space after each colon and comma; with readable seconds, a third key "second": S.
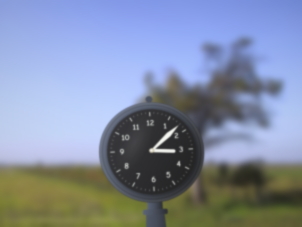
{"hour": 3, "minute": 8}
